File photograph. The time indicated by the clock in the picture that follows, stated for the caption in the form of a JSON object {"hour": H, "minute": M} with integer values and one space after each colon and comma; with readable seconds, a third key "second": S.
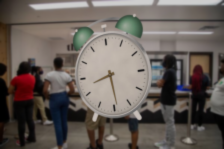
{"hour": 8, "minute": 29}
